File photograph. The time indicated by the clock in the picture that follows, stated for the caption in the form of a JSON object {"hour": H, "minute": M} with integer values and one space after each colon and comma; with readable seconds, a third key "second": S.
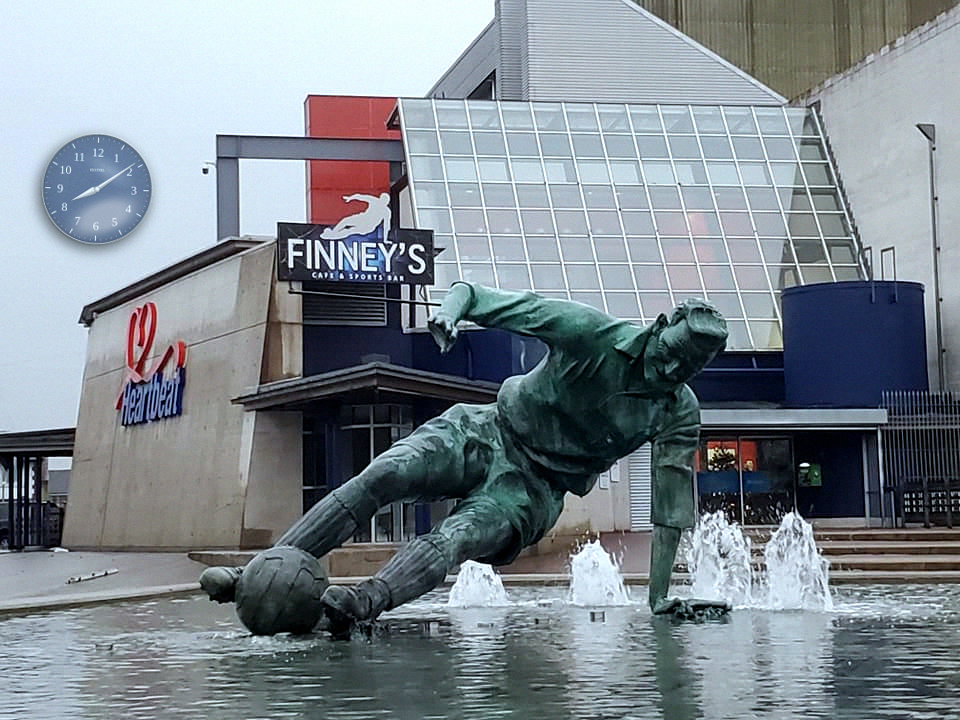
{"hour": 8, "minute": 9}
